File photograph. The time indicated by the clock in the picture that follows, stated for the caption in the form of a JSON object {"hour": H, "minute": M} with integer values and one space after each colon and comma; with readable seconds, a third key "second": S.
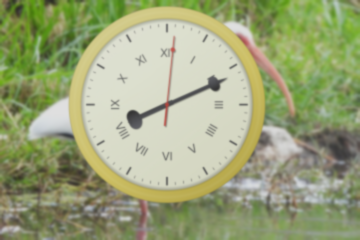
{"hour": 8, "minute": 11, "second": 1}
